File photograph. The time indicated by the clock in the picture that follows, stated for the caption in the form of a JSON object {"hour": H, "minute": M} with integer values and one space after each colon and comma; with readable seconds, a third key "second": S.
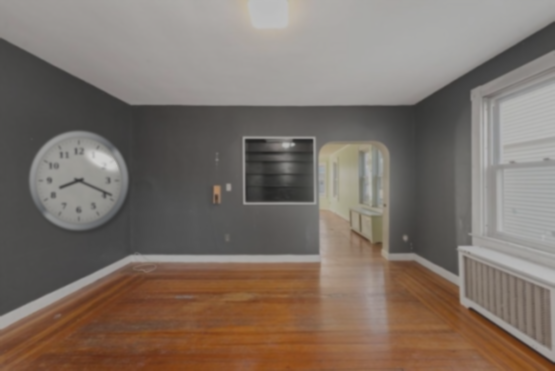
{"hour": 8, "minute": 19}
